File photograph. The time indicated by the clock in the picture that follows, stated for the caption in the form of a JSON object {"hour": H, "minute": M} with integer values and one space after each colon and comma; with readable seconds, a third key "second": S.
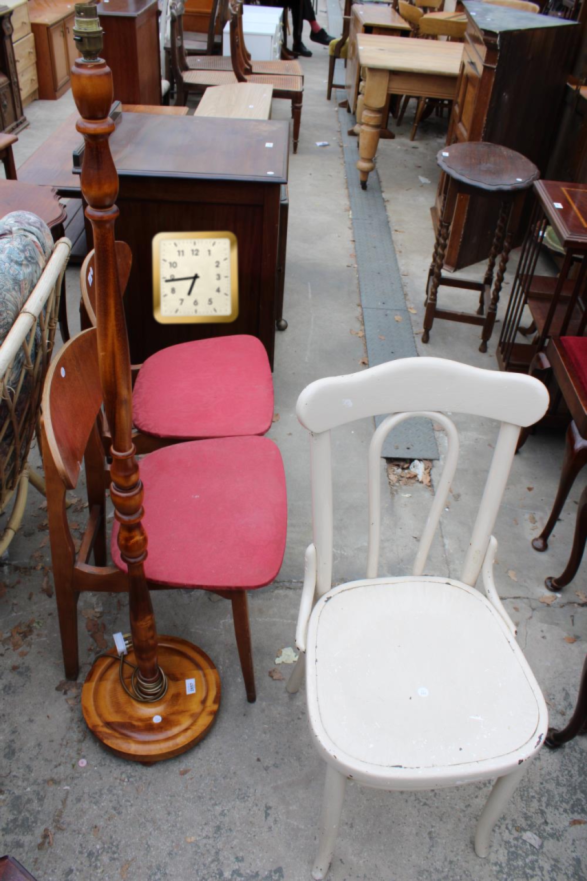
{"hour": 6, "minute": 44}
